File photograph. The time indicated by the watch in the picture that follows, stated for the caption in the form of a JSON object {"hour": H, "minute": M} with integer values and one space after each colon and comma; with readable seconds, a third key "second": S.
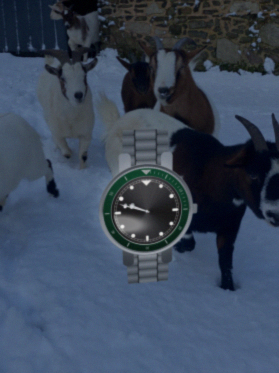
{"hour": 9, "minute": 48}
